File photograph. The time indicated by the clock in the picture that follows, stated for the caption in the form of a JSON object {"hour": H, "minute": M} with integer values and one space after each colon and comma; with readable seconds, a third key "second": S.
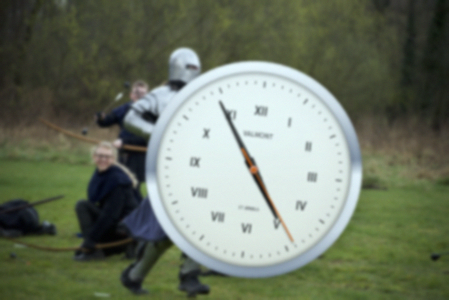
{"hour": 4, "minute": 54, "second": 24}
